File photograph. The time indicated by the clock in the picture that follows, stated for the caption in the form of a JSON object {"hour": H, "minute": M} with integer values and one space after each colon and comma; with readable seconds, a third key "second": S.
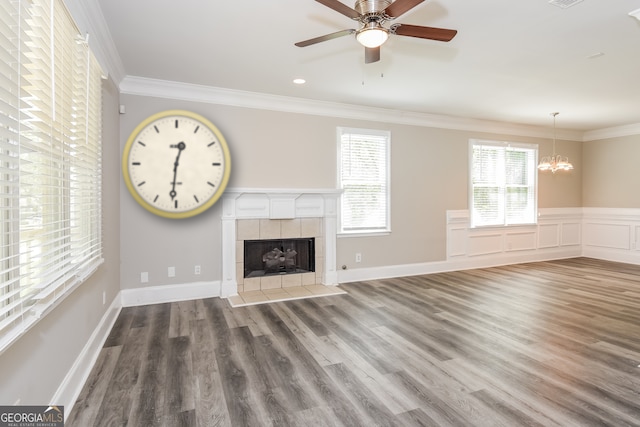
{"hour": 12, "minute": 31}
